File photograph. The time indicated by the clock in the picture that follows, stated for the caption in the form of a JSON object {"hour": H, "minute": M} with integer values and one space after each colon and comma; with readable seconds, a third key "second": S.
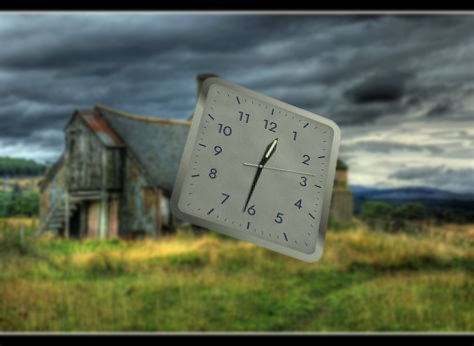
{"hour": 12, "minute": 31, "second": 13}
